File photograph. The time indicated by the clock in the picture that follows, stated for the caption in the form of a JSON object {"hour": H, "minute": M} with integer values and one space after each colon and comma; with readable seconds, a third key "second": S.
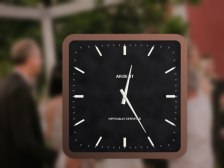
{"hour": 12, "minute": 25}
